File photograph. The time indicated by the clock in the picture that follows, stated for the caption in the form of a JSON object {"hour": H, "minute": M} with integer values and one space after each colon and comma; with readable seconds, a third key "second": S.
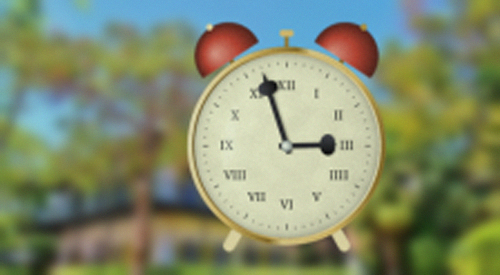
{"hour": 2, "minute": 57}
